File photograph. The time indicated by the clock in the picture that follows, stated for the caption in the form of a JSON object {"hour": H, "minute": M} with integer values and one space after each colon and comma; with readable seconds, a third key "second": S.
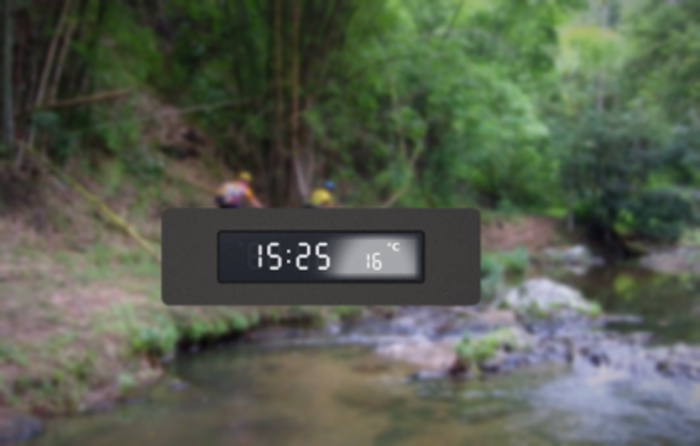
{"hour": 15, "minute": 25}
